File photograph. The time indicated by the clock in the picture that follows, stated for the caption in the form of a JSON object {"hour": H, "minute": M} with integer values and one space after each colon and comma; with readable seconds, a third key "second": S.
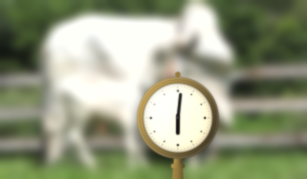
{"hour": 6, "minute": 1}
